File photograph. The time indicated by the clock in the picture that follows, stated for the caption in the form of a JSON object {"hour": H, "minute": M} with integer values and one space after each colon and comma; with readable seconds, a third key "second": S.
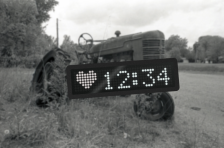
{"hour": 12, "minute": 34}
